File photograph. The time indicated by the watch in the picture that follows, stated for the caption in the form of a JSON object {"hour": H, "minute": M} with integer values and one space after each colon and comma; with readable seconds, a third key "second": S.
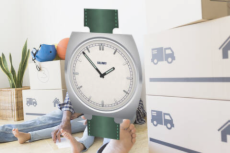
{"hour": 1, "minute": 53}
